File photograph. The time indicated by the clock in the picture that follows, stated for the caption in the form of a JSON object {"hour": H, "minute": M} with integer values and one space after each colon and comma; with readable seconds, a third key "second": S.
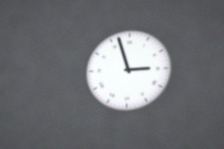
{"hour": 2, "minute": 57}
